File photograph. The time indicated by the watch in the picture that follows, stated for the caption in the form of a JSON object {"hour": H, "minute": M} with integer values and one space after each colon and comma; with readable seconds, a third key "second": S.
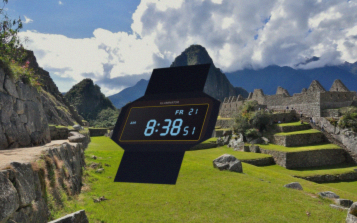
{"hour": 8, "minute": 38}
